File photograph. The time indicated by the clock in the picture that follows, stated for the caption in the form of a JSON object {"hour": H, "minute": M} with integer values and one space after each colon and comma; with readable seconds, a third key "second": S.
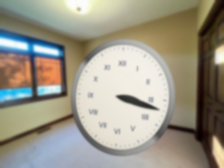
{"hour": 3, "minute": 17}
